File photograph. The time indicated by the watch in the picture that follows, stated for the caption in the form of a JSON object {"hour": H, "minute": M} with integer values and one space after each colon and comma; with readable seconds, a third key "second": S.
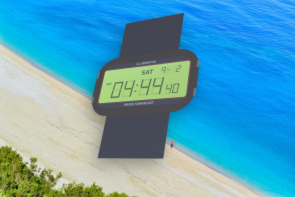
{"hour": 4, "minute": 44, "second": 40}
